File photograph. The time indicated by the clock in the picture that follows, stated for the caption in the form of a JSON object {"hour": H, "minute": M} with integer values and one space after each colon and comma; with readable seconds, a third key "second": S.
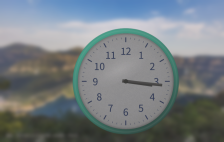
{"hour": 3, "minute": 16}
